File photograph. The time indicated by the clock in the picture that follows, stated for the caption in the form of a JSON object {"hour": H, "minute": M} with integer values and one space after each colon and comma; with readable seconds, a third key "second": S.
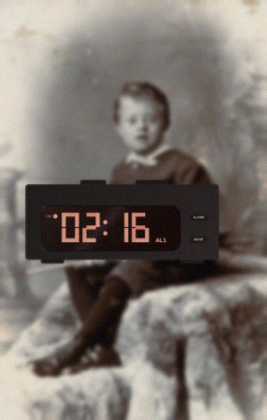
{"hour": 2, "minute": 16}
